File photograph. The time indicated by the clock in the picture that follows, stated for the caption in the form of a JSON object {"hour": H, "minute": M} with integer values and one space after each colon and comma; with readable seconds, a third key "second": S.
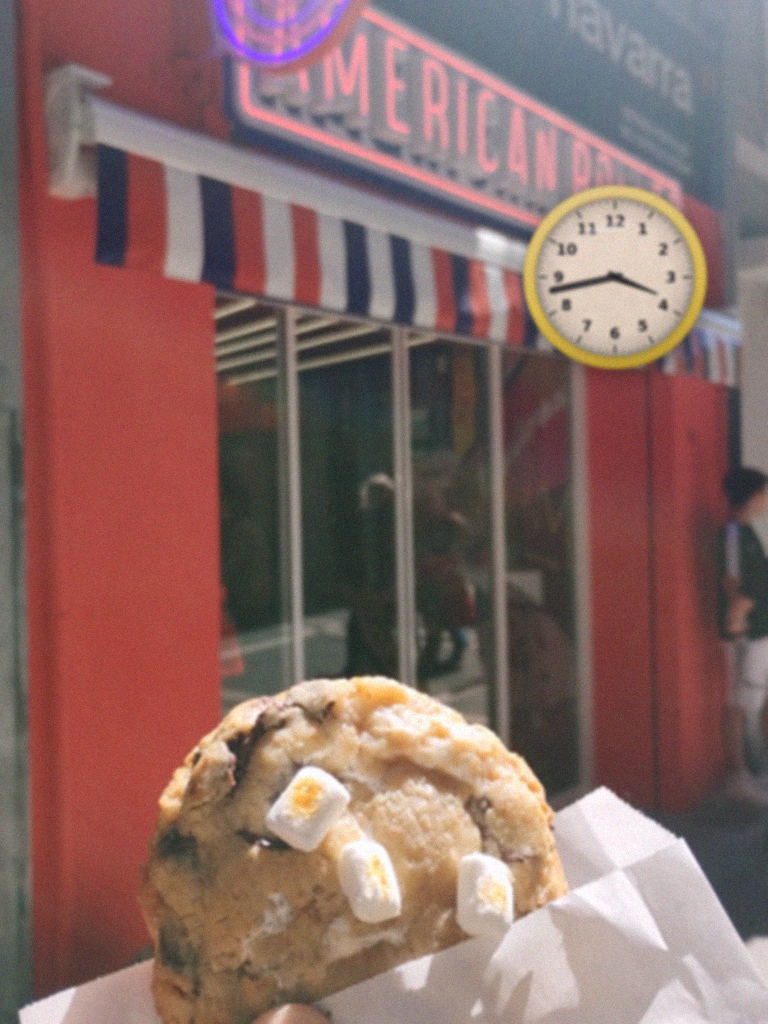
{"hour": 3, "minute": 43}
